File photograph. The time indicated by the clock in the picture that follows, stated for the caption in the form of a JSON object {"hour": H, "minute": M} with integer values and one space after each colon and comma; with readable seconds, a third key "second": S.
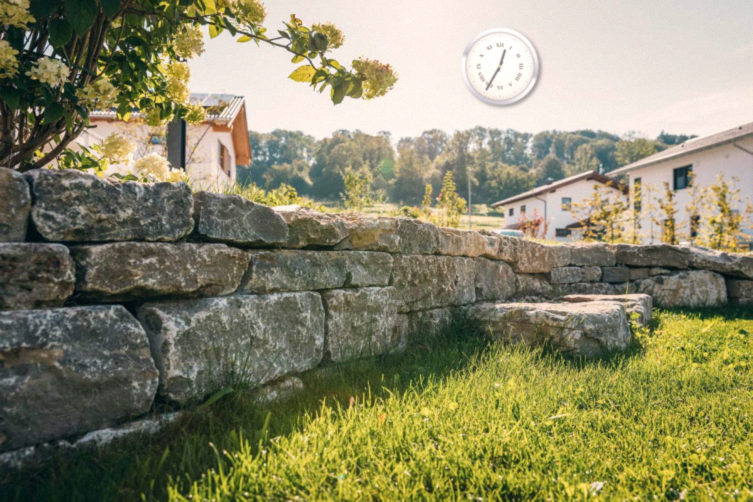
{"hour": 12, "minute": 35}
